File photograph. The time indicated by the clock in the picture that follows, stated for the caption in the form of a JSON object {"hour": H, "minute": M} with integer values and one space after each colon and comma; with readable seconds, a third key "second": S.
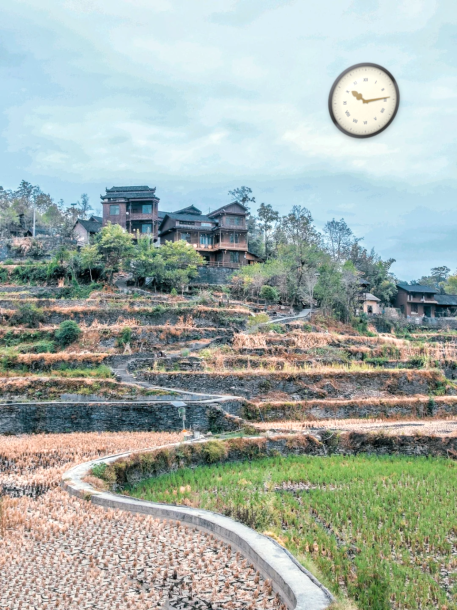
{"hour": 10, "minute": 14}
